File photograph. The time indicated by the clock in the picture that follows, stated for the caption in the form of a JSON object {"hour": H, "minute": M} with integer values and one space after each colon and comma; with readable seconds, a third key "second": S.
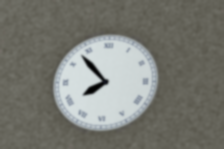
{"hour": 7, "minute": 53}
